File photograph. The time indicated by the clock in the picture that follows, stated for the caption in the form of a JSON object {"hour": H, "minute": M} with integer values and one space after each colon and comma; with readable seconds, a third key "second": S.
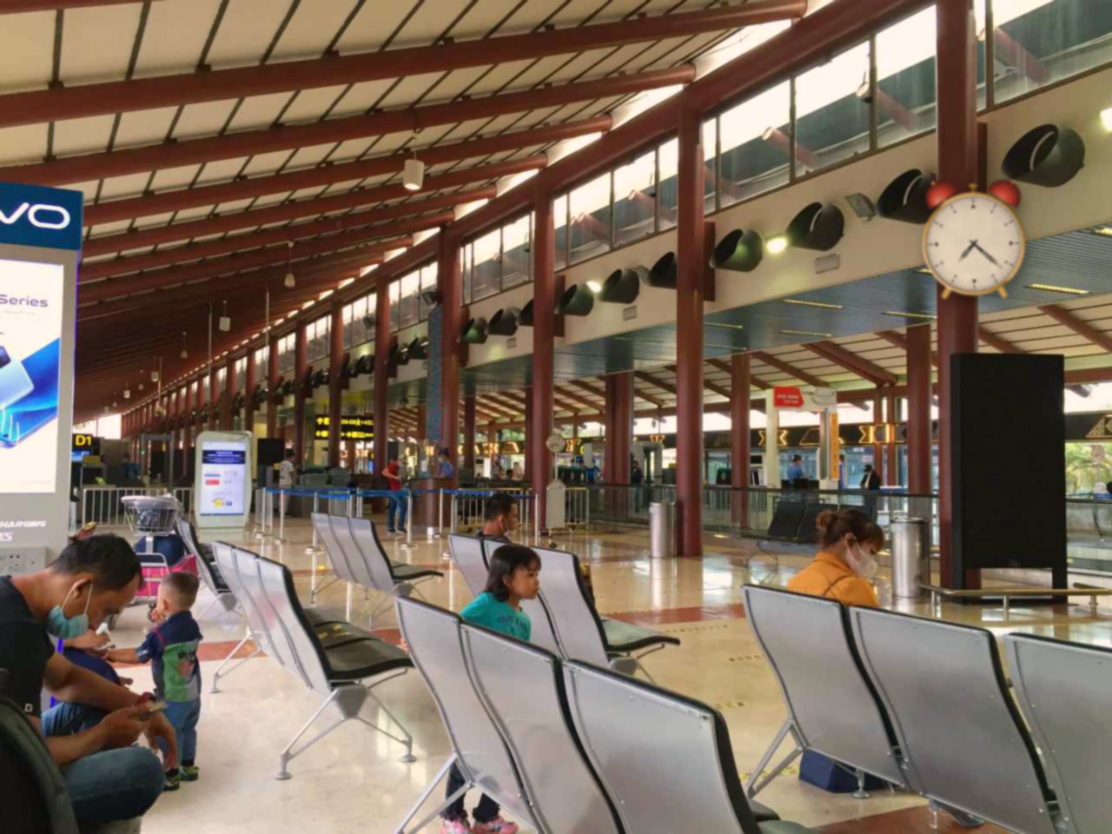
{"hour": 7, "minute": 22}
